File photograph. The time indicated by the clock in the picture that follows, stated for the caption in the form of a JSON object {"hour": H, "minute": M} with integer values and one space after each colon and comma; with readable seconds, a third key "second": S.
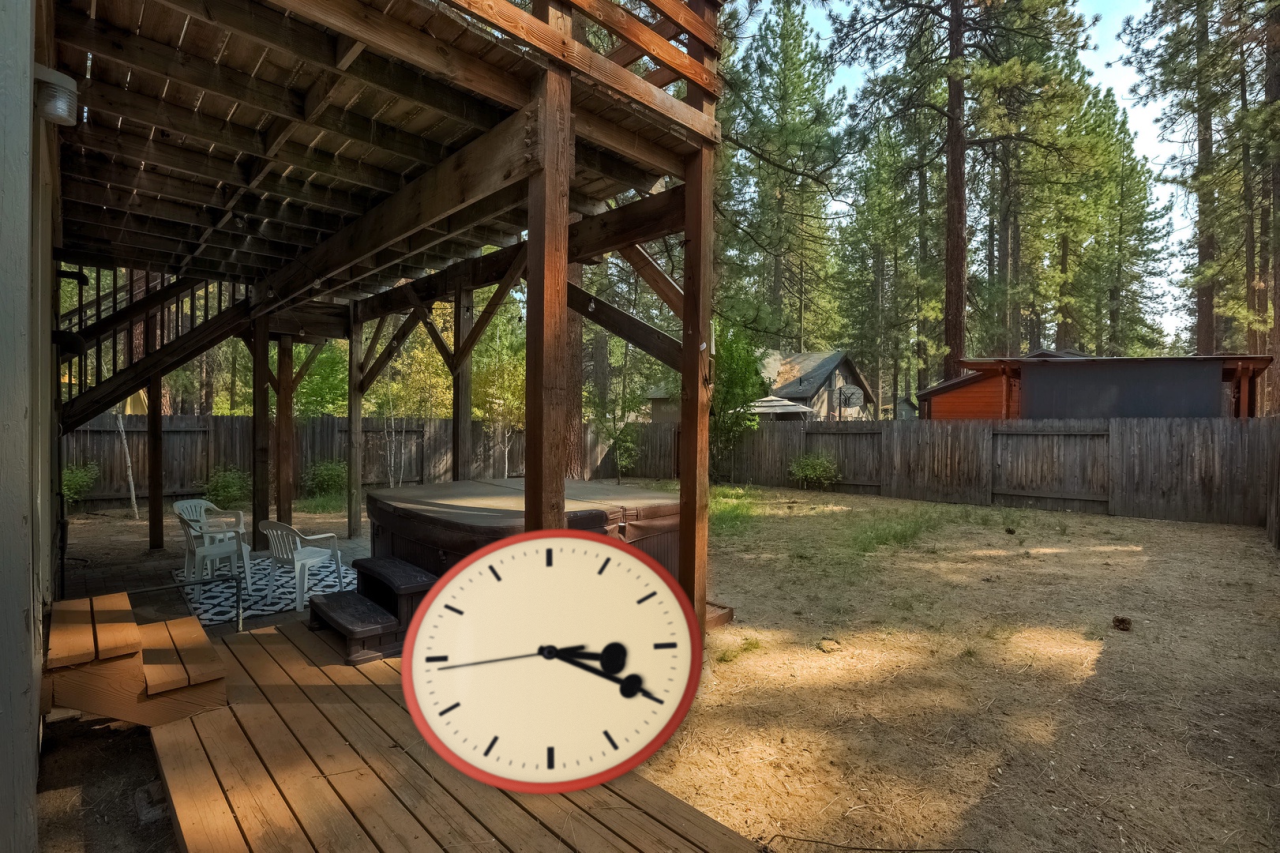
{"hour": 3, "minute": 19, "second": 44}
